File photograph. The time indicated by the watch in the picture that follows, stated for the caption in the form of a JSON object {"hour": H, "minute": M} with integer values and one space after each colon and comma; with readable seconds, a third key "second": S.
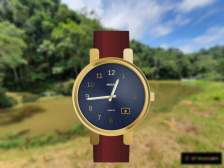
{"hour": 12, "minute": 44}
